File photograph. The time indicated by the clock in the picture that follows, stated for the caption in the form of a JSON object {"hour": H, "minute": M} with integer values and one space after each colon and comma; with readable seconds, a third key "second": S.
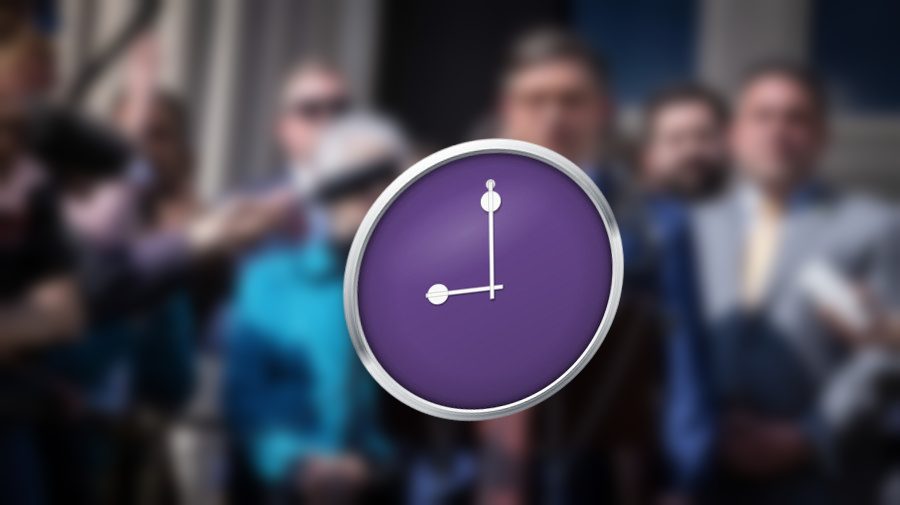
{"hour": 9, "minute": 0}
